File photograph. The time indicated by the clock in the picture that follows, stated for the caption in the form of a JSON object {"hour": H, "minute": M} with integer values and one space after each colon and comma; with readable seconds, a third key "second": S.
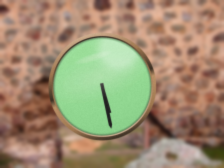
{"hour": 5, "minute": 28}
